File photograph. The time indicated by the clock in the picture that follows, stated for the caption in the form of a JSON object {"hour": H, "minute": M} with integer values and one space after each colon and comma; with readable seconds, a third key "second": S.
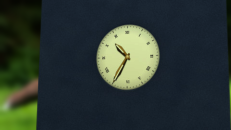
{"hour": 10, "minute": 35}
